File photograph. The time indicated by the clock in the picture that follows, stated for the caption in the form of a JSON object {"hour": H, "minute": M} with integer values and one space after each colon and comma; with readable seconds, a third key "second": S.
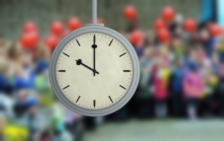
{"hour": 10, "minute": 0}
